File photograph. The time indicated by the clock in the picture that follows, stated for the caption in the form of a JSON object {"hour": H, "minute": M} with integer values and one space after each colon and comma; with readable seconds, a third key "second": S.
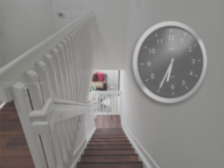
{"hour": 6, "minute": 35}
